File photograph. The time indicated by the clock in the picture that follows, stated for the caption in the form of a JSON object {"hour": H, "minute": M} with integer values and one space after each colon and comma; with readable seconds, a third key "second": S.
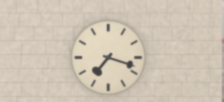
{"hour": 7, "minute": 18}
